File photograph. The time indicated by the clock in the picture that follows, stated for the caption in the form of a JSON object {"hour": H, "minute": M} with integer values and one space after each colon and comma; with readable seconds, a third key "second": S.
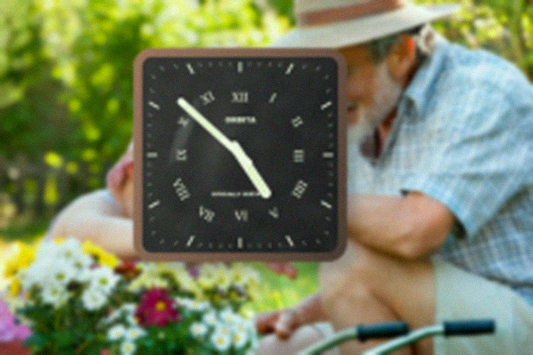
{"hour": 4, "minute": 52}
